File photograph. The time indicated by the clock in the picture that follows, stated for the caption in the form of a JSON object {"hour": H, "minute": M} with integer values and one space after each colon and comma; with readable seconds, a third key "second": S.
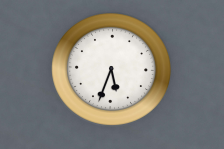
{"hour": 5, "minute": 33}
